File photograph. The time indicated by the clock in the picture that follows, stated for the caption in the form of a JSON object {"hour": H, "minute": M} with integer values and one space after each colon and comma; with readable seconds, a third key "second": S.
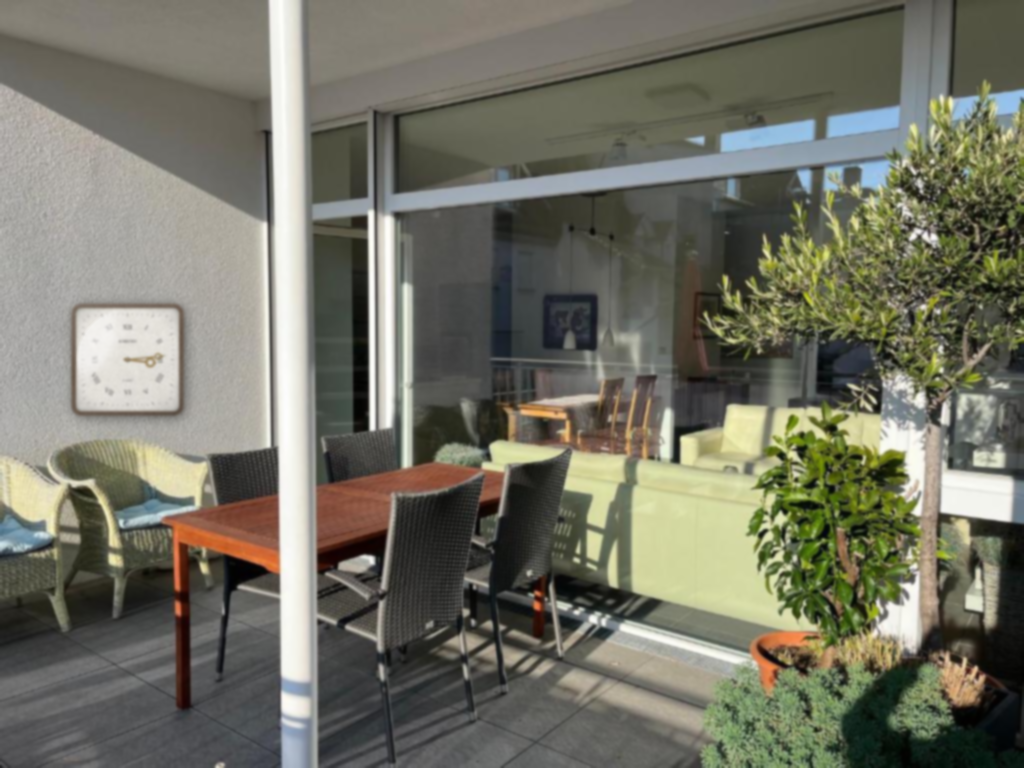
{"hour": 3, "minute": 14}
